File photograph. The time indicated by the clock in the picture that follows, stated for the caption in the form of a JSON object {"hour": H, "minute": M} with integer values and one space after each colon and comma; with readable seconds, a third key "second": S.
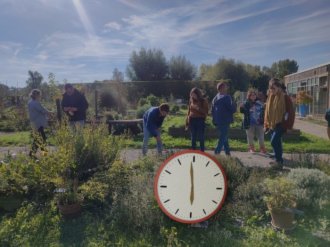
{"hour": 5, "minute": 59}
